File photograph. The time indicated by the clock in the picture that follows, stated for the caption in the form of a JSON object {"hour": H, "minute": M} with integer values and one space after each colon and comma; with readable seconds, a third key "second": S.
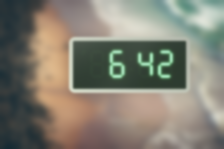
{"hour": 6, "minute": 42}
